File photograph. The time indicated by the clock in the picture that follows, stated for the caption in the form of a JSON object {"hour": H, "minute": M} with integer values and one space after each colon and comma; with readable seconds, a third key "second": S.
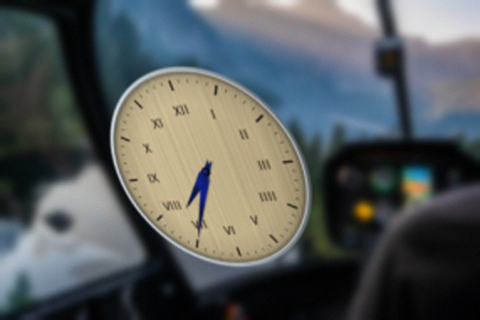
{"hour": 7, "minute": 35}
